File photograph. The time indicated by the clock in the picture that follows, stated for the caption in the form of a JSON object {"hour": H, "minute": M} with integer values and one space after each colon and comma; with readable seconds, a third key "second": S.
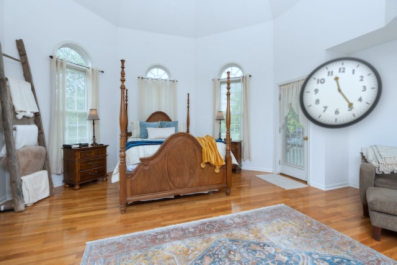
{"hour": 11, "minute": 24}
